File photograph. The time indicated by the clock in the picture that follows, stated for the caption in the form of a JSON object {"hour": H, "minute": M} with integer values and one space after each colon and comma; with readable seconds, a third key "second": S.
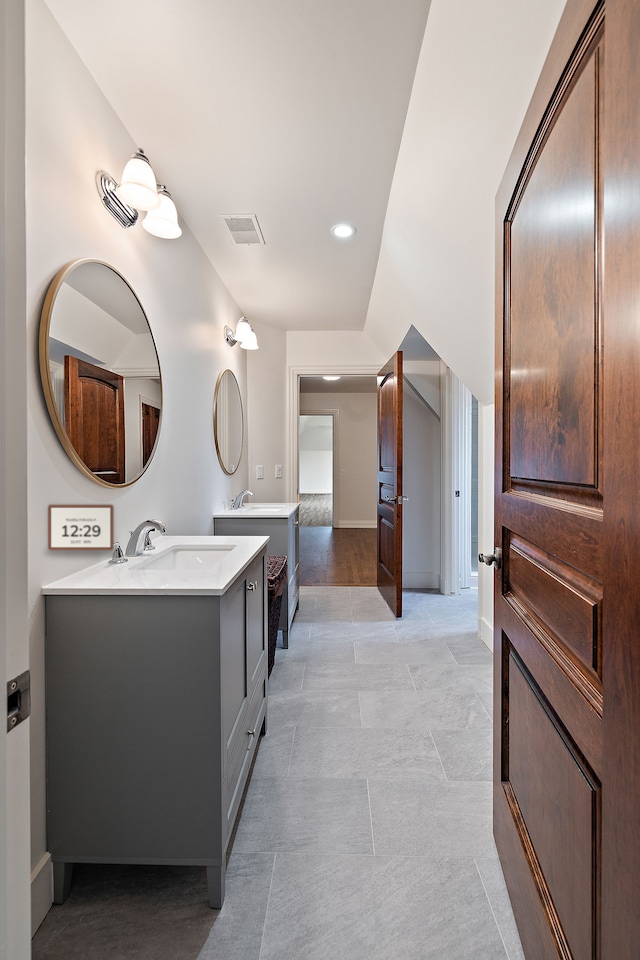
{"hour": 12, "minute": 29}
